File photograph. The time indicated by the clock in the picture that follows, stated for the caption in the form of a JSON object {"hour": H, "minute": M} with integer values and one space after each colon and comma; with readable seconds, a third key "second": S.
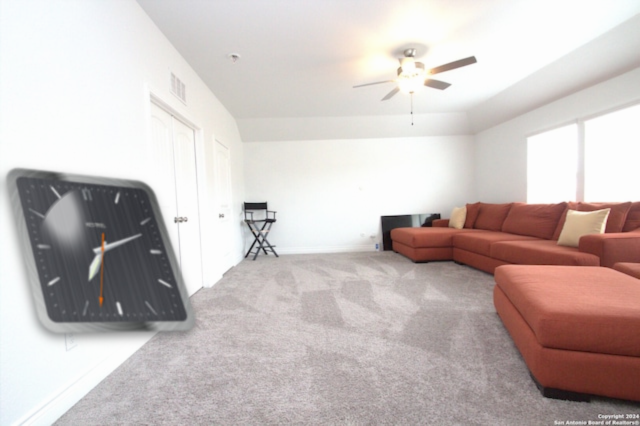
{"hour": 7, "minute": 11, "second": 33}
